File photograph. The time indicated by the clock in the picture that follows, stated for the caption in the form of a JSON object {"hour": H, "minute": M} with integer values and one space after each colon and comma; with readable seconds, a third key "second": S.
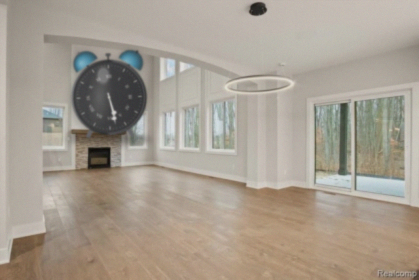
{"hour": 5, "minute": 28}
